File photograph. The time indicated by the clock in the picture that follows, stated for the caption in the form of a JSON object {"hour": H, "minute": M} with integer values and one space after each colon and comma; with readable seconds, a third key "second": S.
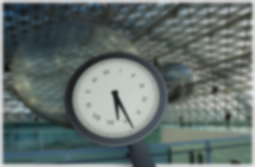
{"hour": 6, "minute": 29}
